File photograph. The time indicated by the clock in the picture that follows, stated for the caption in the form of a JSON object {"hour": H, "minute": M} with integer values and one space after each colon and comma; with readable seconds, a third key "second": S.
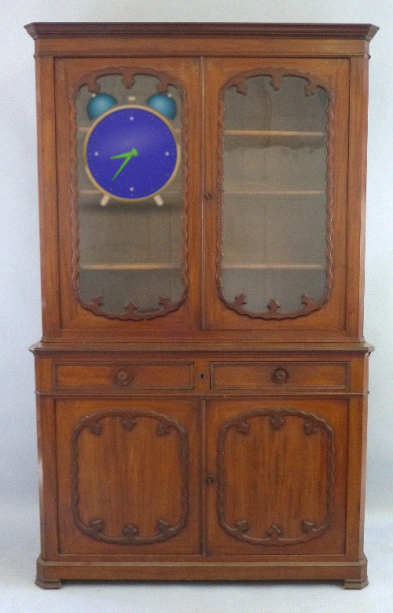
{"hour": 8, "minute": 36}
